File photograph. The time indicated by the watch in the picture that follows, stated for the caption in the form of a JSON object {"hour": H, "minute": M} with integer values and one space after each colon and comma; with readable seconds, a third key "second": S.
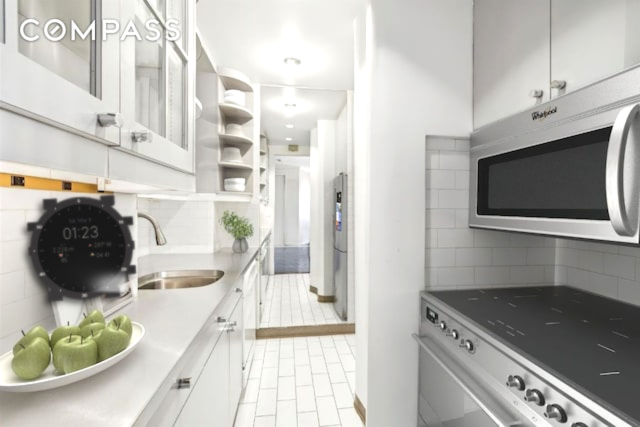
{"hour": 1, "minute": 23}
